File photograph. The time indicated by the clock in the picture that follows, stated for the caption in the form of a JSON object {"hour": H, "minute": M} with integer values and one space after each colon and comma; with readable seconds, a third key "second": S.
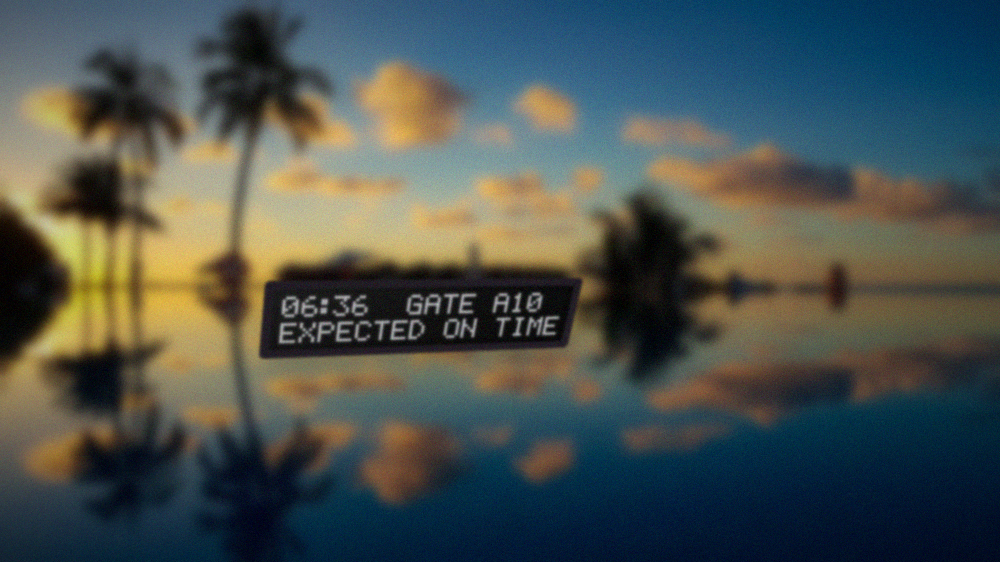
{"hour": 6, "minute": 36}
